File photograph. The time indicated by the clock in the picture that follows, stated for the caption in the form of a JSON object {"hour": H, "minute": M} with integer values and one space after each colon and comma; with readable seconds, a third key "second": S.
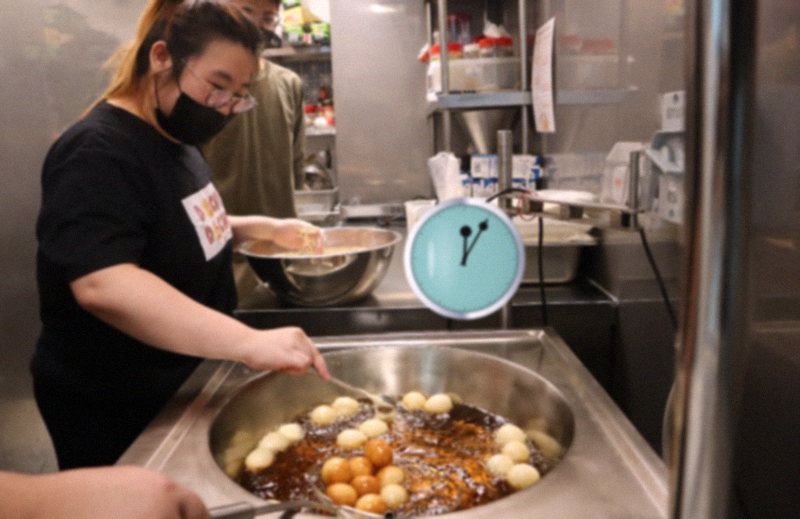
{"hour": 12, "minute": 5}
